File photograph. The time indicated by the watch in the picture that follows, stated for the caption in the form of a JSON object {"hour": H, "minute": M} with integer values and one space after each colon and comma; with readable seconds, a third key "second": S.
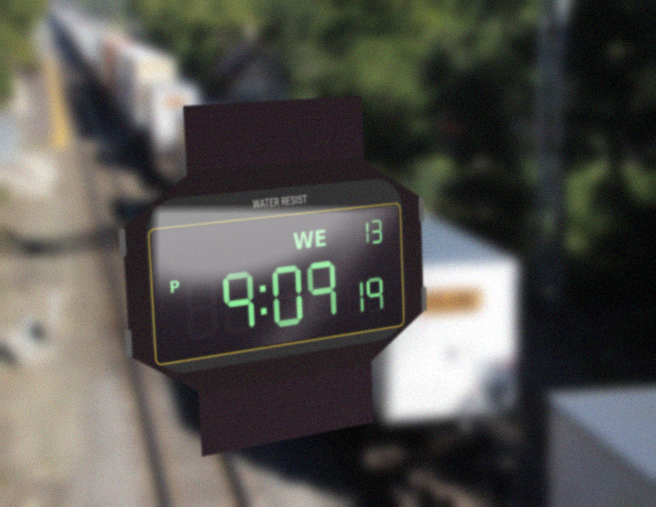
{"hour": 9, "minute": 9, "second": 19}
